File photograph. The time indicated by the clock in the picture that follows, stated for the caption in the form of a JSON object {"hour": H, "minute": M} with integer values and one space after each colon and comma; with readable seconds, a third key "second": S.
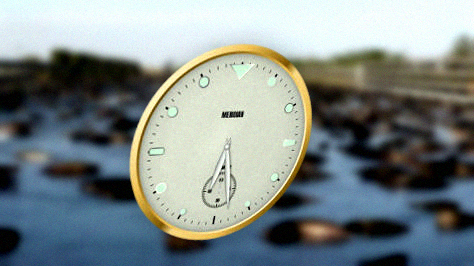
{"hour": 6, "minute": 28}
